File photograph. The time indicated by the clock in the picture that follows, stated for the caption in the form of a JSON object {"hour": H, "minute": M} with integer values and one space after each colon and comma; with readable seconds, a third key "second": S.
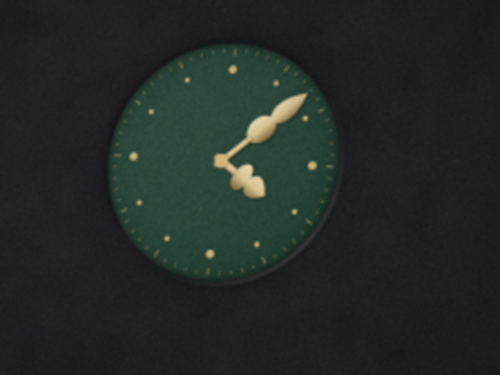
{"hour": 4, "minute": 8}
